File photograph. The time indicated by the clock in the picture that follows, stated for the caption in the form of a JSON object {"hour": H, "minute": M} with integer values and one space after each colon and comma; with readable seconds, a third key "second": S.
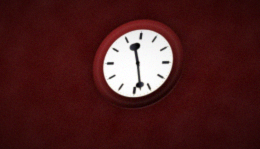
{"hour": 11, "minute": 28}
